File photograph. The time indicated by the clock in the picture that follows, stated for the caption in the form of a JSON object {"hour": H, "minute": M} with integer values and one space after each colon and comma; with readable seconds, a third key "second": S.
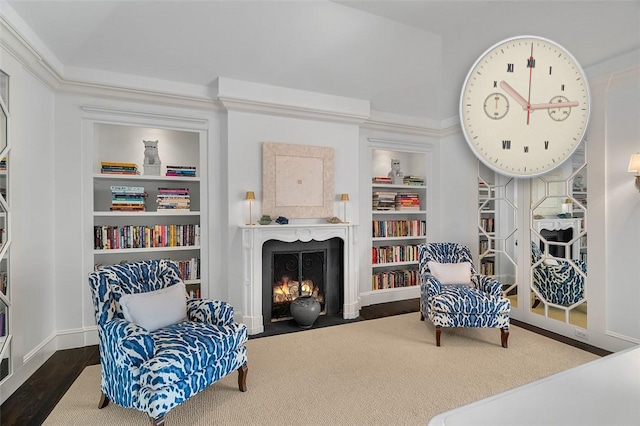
{"hour": 10, "minute": 14}
